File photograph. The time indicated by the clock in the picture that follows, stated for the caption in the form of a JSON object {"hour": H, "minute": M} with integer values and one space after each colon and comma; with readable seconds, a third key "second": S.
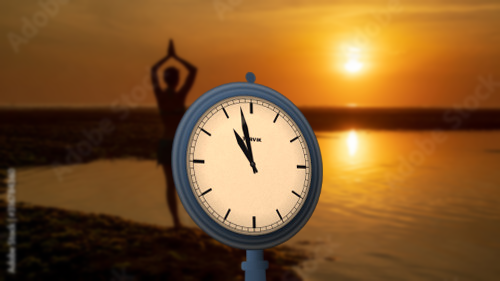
{"hour": 10, "minute": 58}
